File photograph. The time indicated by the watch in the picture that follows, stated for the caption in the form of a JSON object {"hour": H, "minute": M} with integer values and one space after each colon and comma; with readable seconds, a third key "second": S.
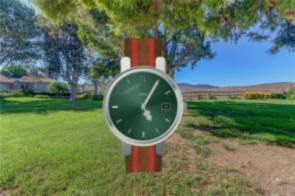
{"hour": 5, "minute": 5}
